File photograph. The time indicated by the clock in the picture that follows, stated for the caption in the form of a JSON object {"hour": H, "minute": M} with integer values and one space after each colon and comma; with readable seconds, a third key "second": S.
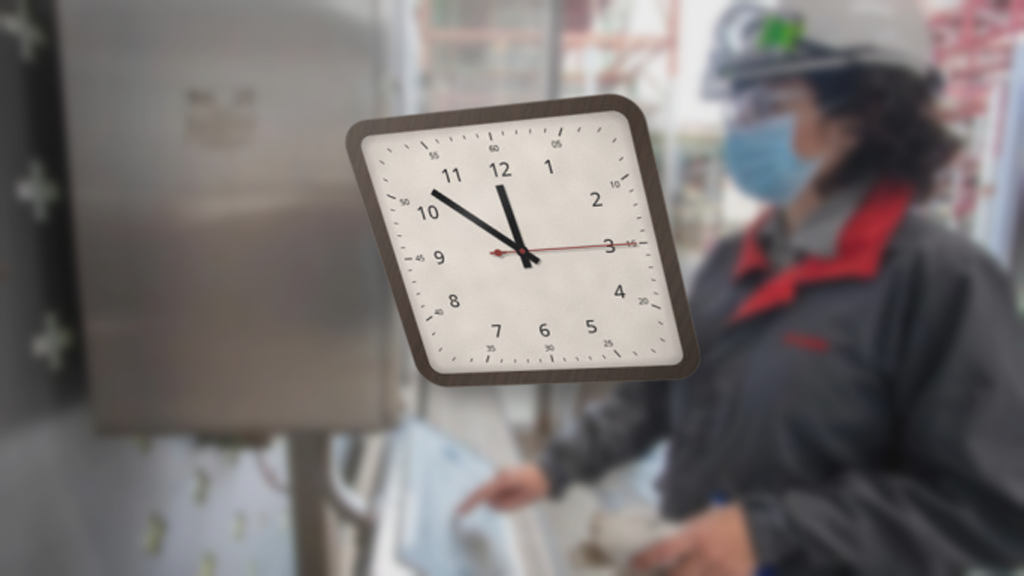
{"hour": 11, "minute": 52, "second": 15}
